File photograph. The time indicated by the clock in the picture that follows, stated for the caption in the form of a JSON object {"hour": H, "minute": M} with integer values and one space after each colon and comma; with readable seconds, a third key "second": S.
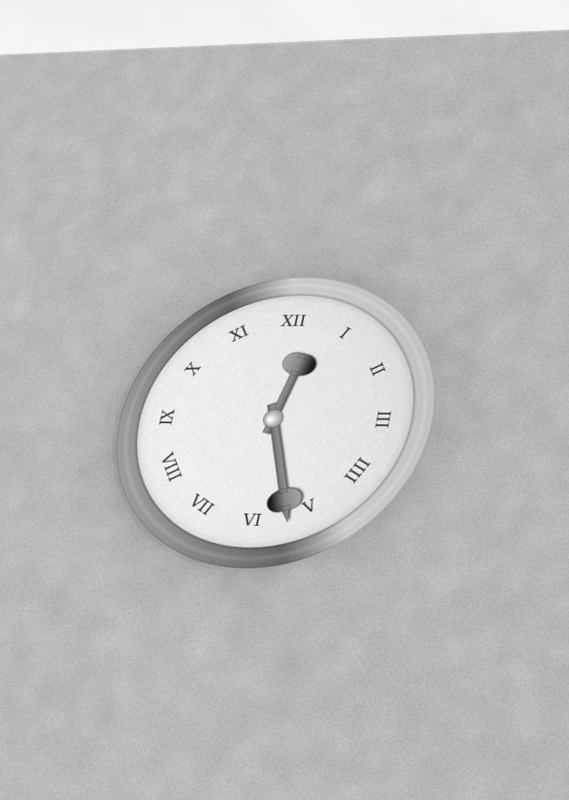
{"hour": 12, "minute": 27}
